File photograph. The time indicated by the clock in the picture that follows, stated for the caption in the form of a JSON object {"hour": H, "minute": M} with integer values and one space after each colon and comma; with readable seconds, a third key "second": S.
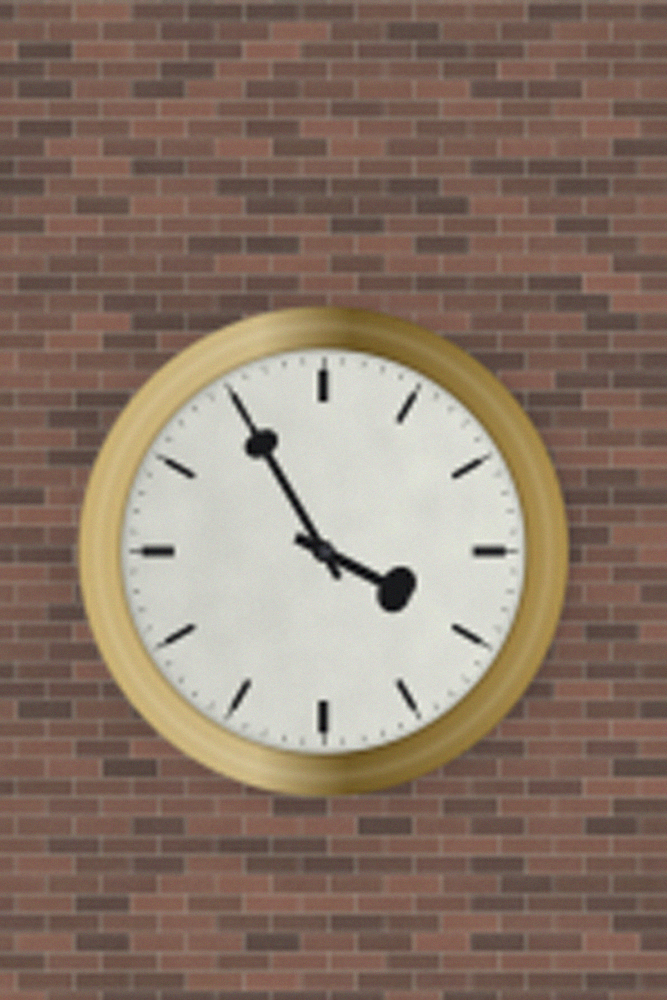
{"hour": 3, "minute": 55}
